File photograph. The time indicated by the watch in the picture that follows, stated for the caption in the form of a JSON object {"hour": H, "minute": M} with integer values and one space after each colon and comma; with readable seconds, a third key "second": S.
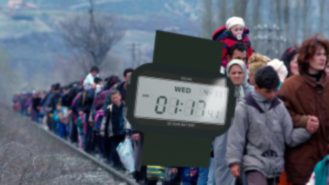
{"hour": 1, "minute": 17}
